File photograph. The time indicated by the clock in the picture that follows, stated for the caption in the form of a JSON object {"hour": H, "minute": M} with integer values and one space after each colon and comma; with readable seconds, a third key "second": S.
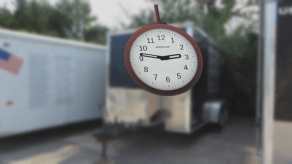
{"hour": 2, "minute": 47}
